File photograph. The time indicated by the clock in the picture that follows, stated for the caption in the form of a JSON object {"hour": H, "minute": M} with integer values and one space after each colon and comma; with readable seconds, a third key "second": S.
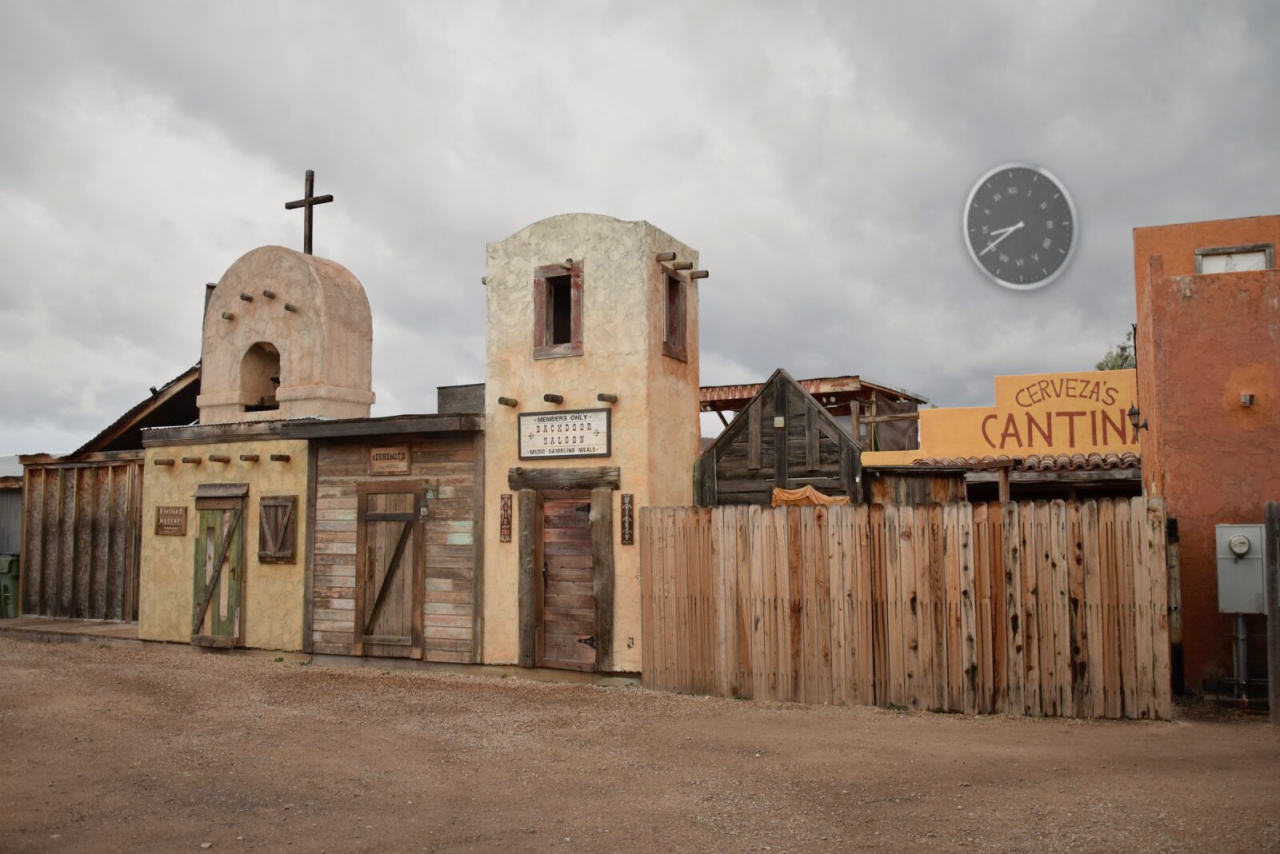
{"hour": 8, "minute": 40}
